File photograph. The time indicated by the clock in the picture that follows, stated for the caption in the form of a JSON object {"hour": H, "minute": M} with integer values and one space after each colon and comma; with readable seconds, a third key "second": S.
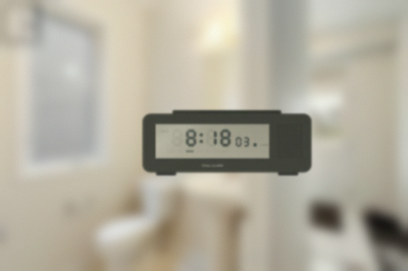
{"hour": 8, "minute": 18}
